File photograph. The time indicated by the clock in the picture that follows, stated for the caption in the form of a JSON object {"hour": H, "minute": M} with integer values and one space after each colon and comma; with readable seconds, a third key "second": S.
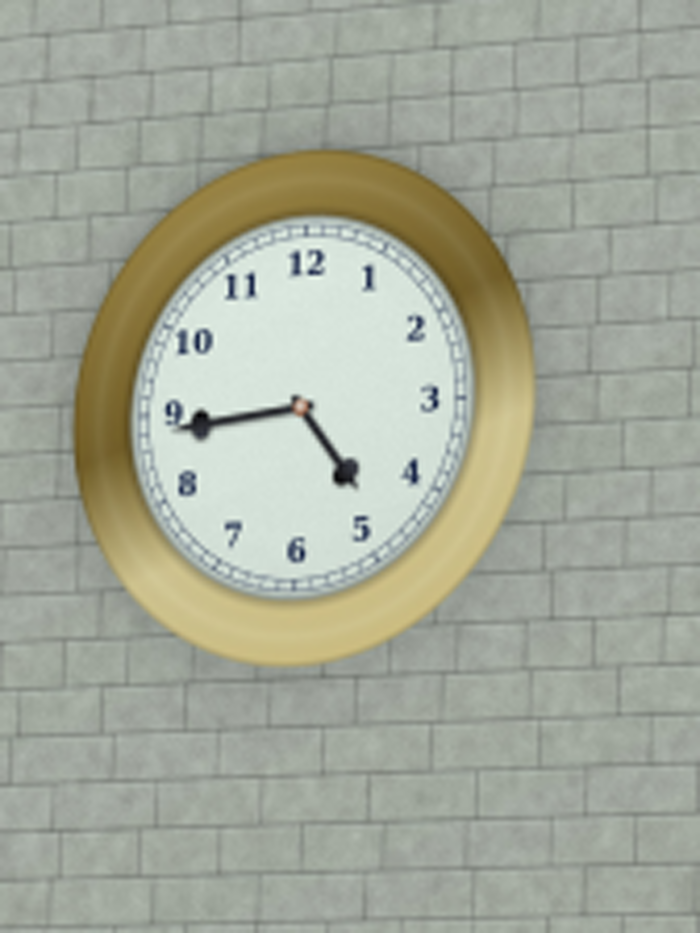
{"hour": 4, "minute": 44}
